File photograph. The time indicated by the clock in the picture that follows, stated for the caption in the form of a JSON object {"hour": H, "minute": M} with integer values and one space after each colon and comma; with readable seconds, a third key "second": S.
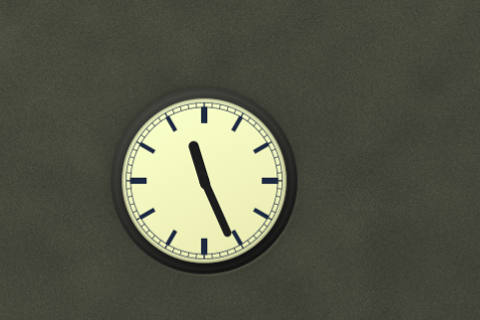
{"hour": 11, "minute": 26}
